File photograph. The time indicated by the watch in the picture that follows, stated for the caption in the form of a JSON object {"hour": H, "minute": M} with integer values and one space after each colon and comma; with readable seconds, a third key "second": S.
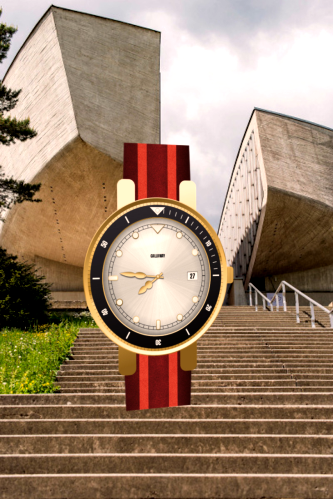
{"hour": 7, "minute": 46}
